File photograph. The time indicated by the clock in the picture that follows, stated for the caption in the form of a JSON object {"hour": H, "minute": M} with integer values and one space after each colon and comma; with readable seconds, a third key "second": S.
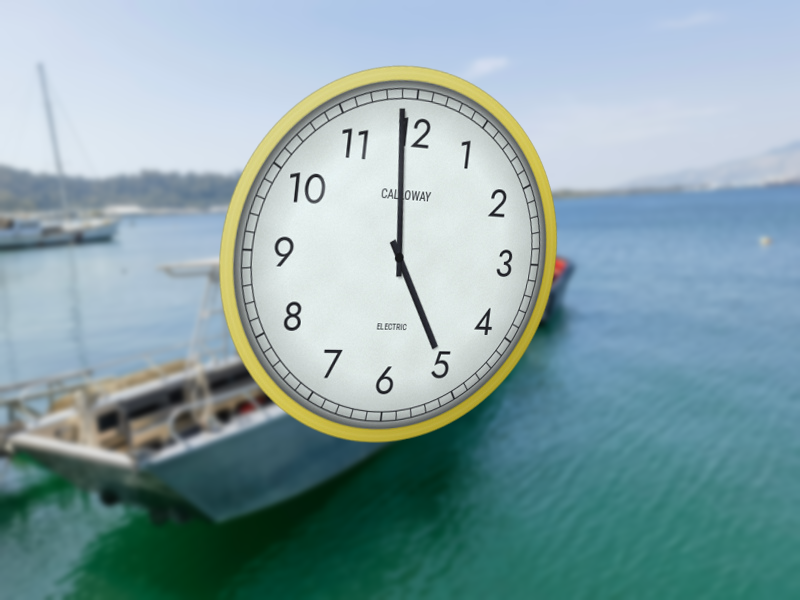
{"hour": 4, "minute": 59}
